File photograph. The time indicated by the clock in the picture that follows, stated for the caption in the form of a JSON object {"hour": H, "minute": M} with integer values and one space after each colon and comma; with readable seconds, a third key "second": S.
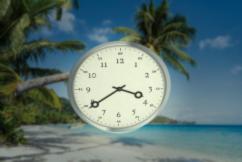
{"hour": 3, "minute": 39}
